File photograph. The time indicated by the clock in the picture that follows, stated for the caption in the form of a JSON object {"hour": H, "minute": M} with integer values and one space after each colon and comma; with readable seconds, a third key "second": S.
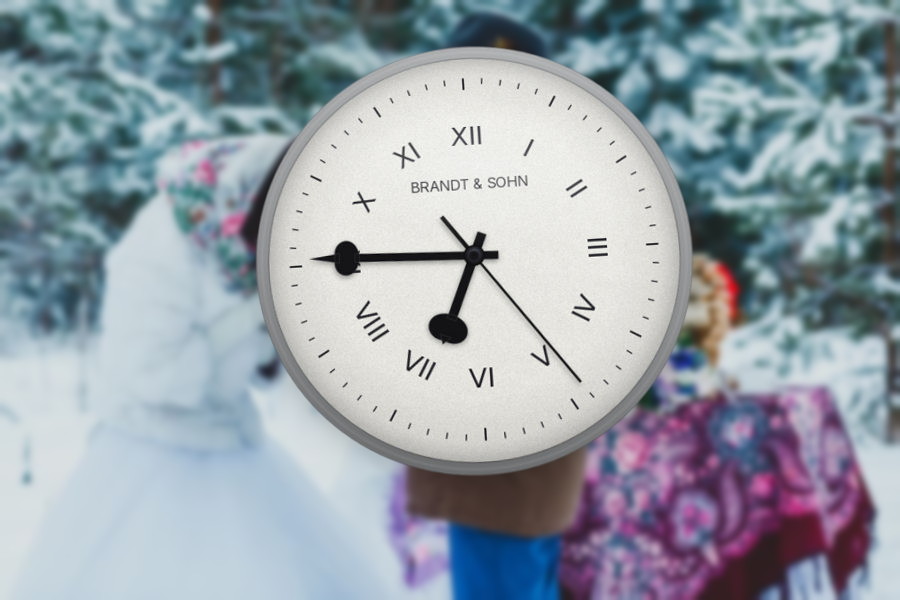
{"hour": 6, "minute": 45, "second": 24}
